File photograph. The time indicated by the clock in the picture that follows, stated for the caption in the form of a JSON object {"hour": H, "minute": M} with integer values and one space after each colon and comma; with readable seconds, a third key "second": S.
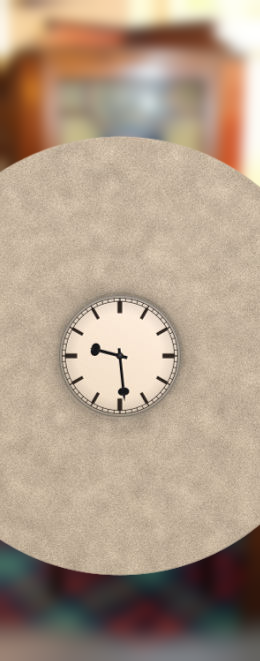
{"hour": 9, "minute": 29}
